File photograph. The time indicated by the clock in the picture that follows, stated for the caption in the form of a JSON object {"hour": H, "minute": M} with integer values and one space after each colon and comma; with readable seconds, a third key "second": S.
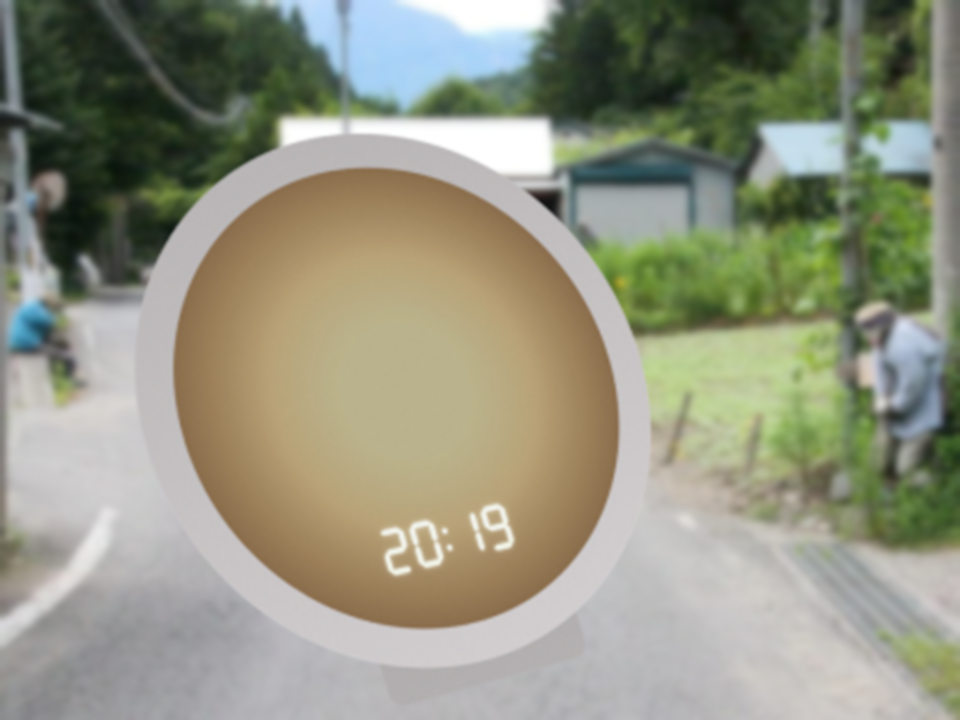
{"hour": 20, "minute": 19}
